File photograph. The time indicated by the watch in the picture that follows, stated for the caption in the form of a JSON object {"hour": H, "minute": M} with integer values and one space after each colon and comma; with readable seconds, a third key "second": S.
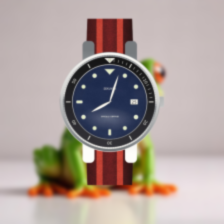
{"hour": 8, "minute": 3}
